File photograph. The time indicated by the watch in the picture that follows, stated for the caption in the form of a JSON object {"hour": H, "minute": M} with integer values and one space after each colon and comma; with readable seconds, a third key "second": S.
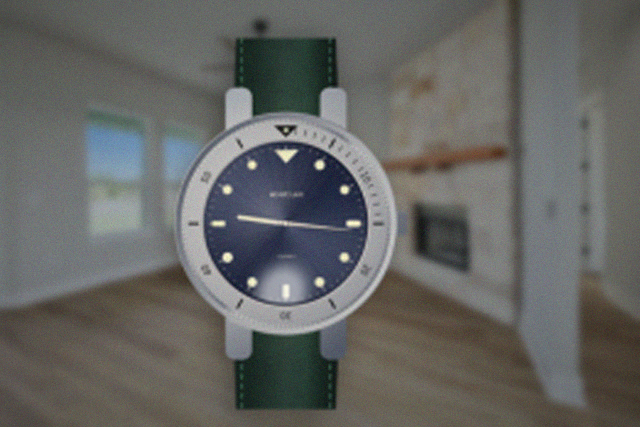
{"hour": 9, "minute": 16}
